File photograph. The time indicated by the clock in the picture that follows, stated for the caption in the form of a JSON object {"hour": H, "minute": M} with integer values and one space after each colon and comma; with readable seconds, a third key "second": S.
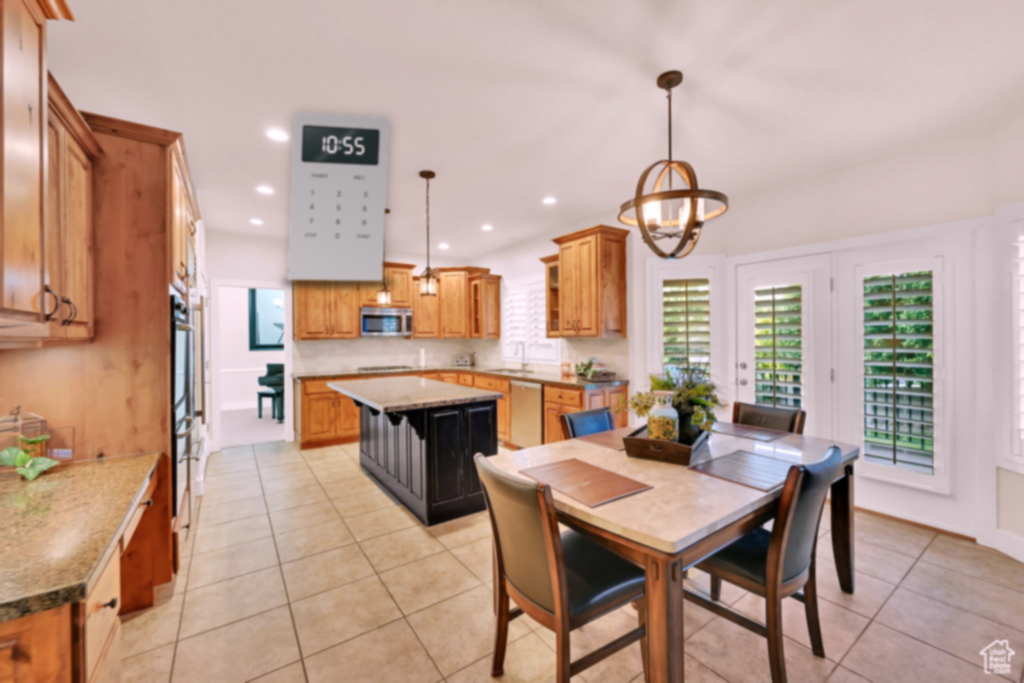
{"hour": 10, "minute": 55}
